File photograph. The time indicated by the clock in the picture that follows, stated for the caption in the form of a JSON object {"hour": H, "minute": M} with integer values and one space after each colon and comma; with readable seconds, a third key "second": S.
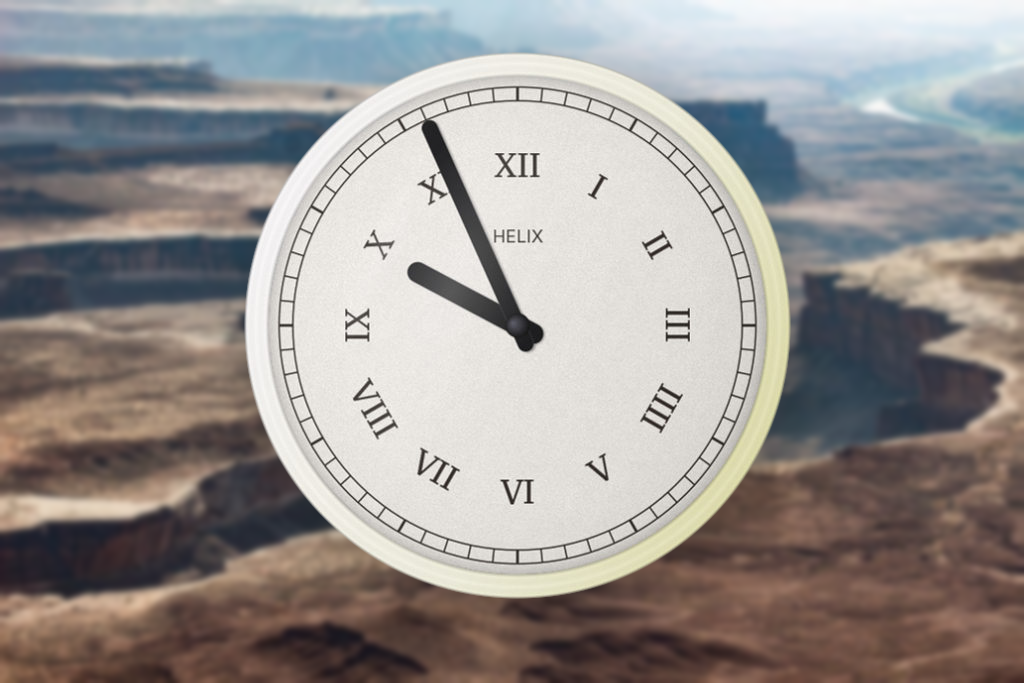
{"hour": 9, "minute": 56}
